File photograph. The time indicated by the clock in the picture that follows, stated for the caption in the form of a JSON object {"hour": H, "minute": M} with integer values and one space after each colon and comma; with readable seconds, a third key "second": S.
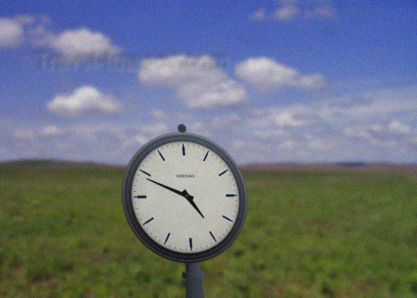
{"hour": 4, "minute": 49}
